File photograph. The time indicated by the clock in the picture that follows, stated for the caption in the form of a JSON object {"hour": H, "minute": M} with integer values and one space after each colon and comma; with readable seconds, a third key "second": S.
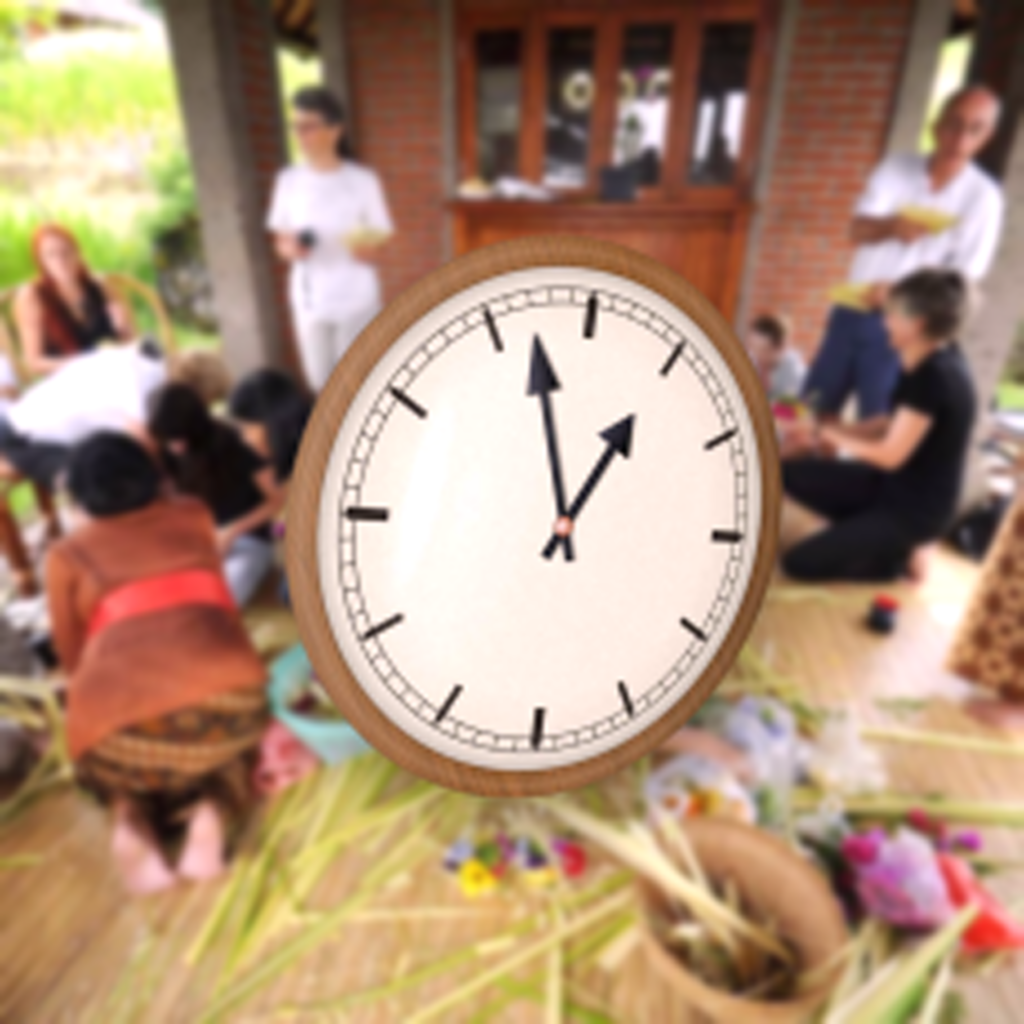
{"hour": 12, "minute": 57}
